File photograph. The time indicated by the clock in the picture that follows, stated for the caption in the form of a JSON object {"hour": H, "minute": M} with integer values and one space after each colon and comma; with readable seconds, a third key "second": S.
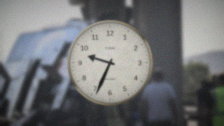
{"hour": 9, "minute": 34}
